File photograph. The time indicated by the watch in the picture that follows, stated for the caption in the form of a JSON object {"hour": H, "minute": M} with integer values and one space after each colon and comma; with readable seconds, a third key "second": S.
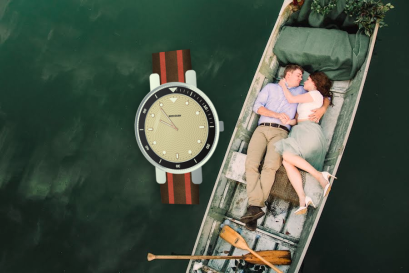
{"hour": 9, "minute": 54}
